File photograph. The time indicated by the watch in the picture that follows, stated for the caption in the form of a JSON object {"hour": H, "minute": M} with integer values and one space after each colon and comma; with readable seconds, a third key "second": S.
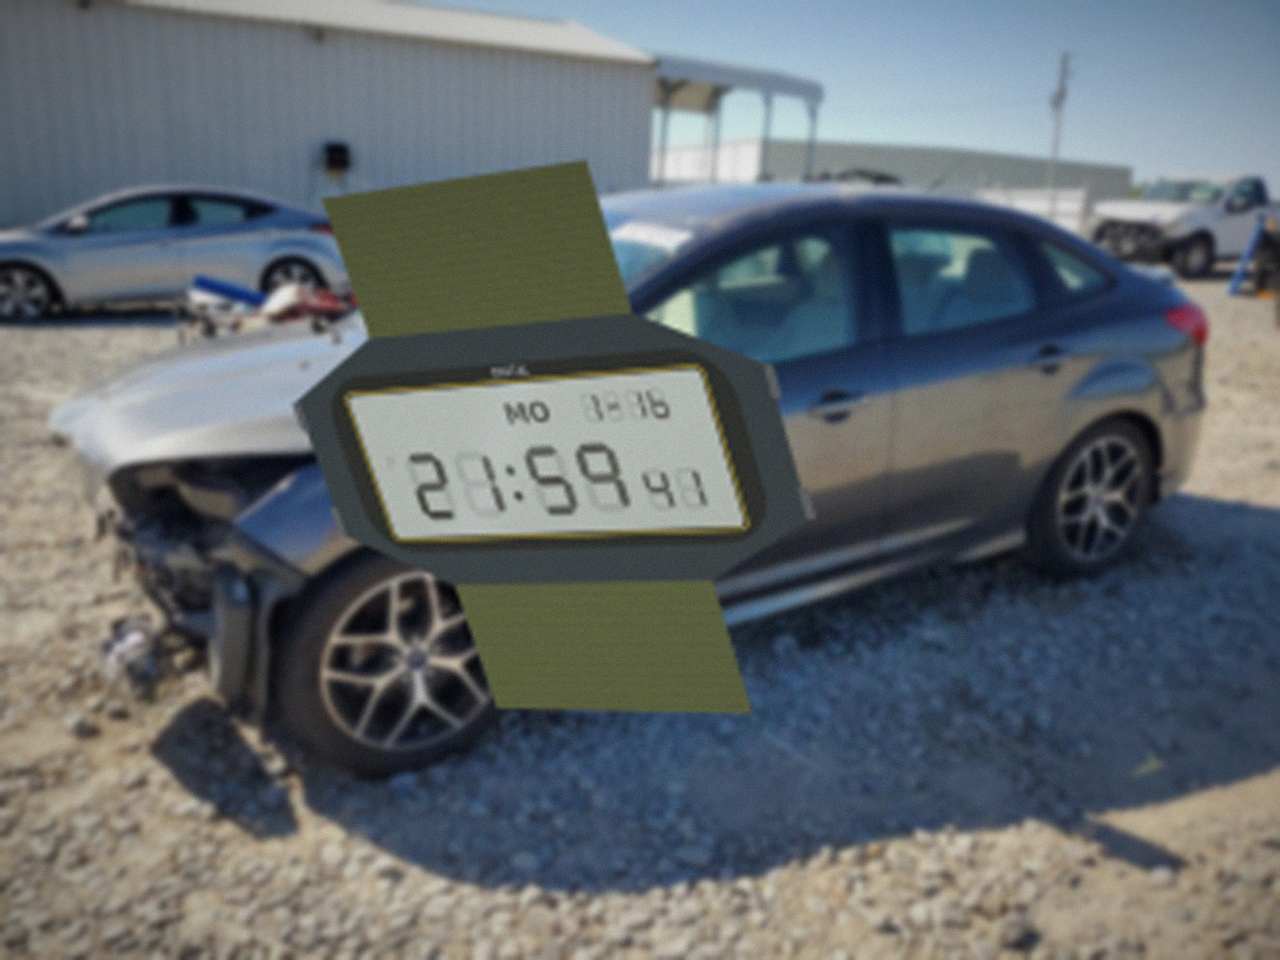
{"hour": 21, "minute": 59, "second": 41}
